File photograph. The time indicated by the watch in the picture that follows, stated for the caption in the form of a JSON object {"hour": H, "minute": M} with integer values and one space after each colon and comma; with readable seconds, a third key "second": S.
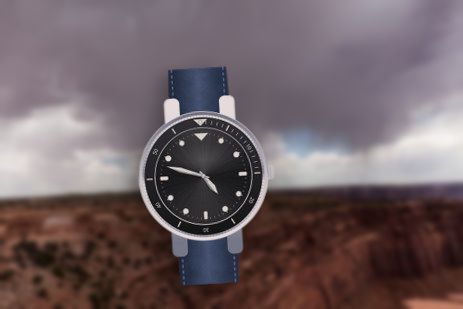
{"hour": 4, "minute": 48}
